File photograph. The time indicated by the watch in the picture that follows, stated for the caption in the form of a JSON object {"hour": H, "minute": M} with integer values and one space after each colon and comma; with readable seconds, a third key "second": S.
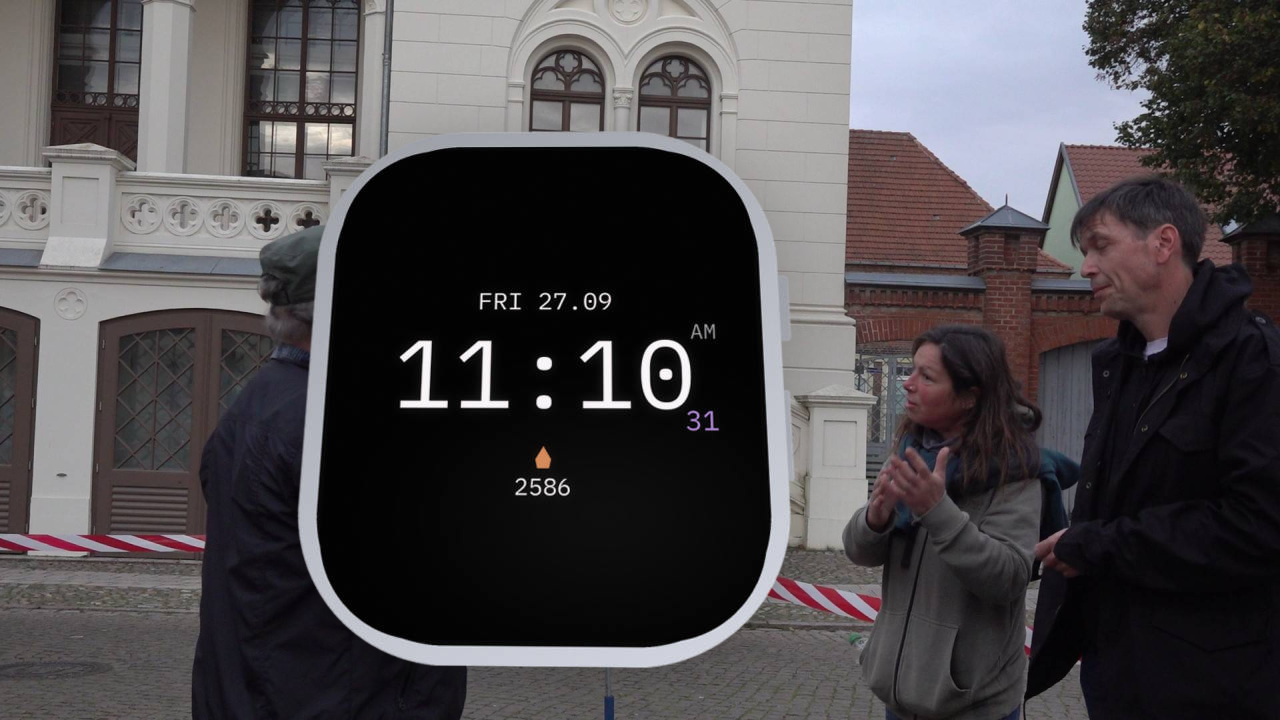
{"hour": 11, "minute": 10, "second": 31}
